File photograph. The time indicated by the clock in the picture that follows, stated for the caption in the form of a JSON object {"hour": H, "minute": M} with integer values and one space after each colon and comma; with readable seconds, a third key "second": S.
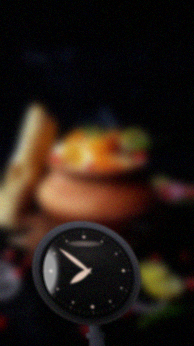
{"hour": 7, "minute": 52}
